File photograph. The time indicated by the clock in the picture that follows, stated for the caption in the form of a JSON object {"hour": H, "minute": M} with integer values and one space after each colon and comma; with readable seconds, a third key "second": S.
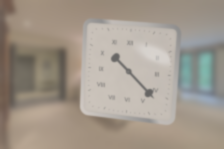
{"hour": 10, "minute": 22}
